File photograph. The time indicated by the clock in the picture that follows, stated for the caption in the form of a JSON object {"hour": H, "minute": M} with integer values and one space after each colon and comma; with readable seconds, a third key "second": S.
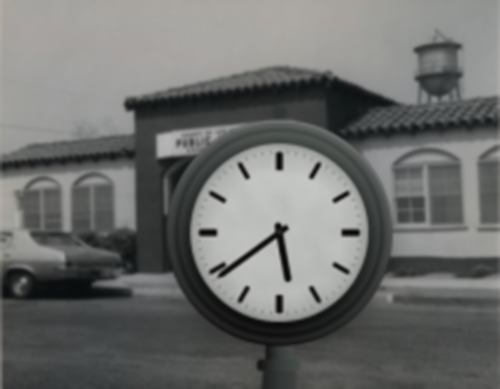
{"hour": 5, "minute": 39}
